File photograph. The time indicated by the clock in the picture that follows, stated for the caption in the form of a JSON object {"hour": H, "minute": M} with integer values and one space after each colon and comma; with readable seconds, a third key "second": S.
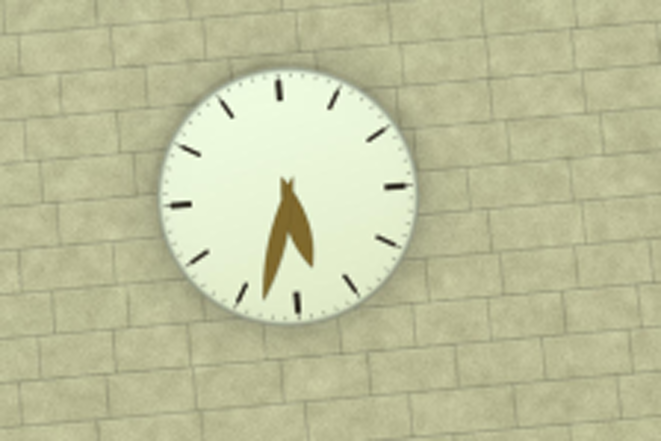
{"hour": 5, "minute": 33}
